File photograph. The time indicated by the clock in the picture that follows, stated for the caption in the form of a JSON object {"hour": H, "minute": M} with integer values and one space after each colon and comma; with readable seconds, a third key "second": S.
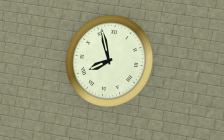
{"hour": 7, "minute": 56}
